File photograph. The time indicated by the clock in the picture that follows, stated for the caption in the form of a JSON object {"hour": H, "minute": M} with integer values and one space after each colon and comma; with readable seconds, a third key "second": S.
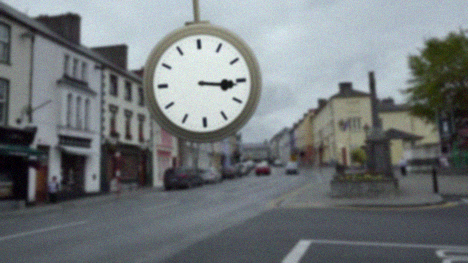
{"hour": 3, "minute": 16}
